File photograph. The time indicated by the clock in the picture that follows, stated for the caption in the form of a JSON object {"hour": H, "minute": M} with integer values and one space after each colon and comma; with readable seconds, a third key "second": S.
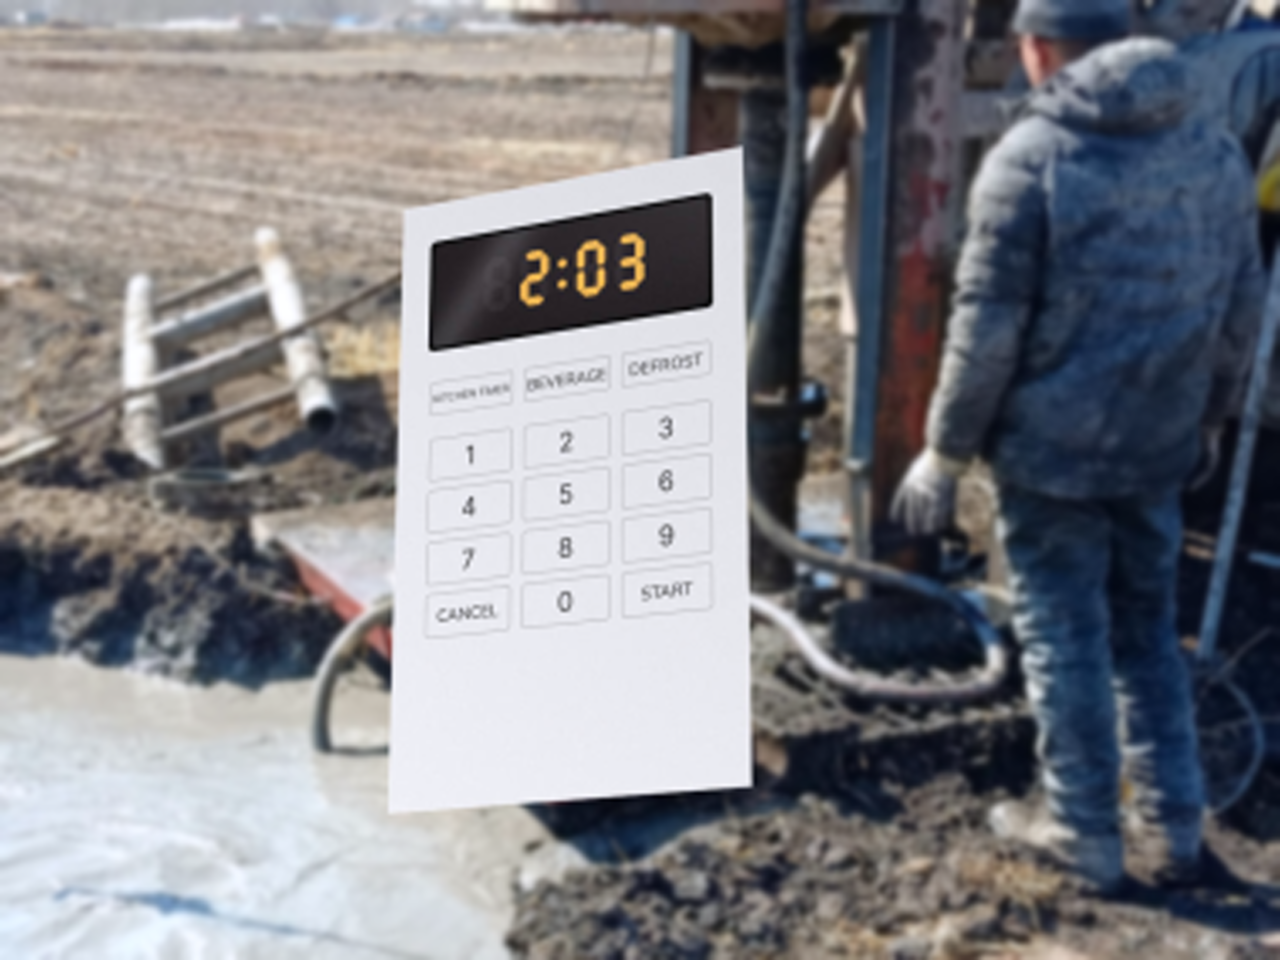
{"hour": 2, "minute": 3}
